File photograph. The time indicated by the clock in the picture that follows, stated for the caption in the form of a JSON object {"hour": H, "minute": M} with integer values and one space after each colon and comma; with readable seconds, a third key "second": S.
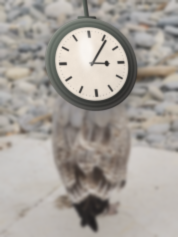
{"hour": 3, "minute": 6}
